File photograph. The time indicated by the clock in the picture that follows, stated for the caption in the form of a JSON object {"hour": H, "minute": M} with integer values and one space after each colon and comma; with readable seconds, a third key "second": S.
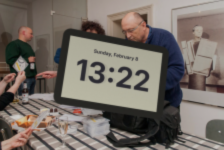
{"hour": 13, "minute": 22}
